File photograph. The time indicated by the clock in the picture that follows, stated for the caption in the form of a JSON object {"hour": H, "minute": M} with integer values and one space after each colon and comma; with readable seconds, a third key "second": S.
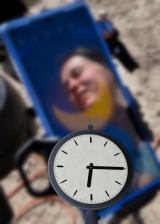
{"hour": 6, "minute": 15}
